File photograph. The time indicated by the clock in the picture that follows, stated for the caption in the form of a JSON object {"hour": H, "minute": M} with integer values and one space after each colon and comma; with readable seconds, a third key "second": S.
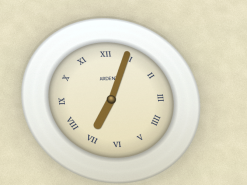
{"hour": 7, "minute": 4}
